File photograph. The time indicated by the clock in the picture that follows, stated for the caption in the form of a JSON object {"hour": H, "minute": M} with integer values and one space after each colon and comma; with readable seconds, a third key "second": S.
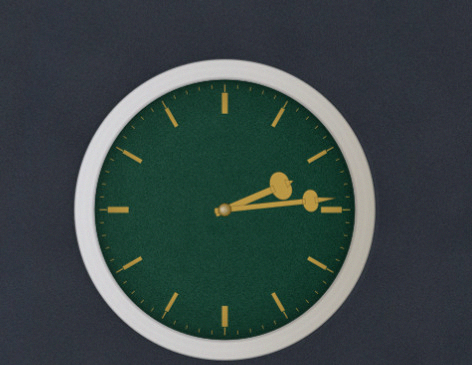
{"hour": 2, "minute": 14}
